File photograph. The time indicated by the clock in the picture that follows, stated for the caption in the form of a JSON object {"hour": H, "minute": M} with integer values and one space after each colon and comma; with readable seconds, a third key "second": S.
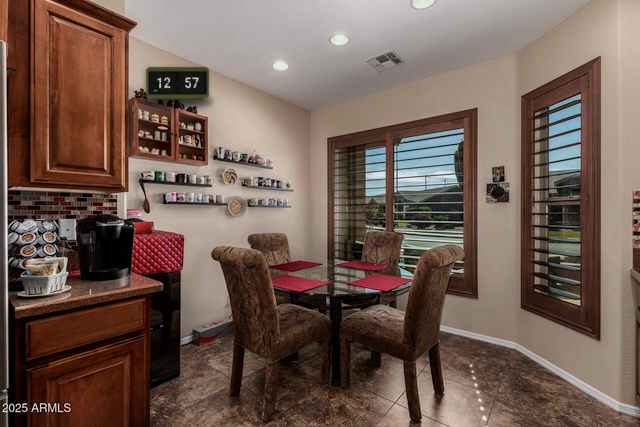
{"hour": 12, "minute": 57}
